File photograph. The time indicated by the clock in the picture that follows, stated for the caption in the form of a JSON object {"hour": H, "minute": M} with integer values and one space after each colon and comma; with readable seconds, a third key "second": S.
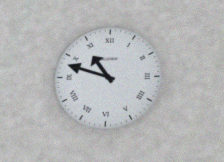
{"hour": 10, "minute": 48}
